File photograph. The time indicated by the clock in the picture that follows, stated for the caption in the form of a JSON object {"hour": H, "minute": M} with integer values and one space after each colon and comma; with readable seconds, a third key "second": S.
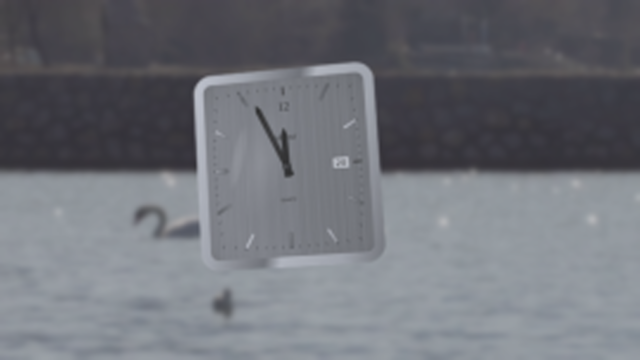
{"hour": 11, "minute": 56}
